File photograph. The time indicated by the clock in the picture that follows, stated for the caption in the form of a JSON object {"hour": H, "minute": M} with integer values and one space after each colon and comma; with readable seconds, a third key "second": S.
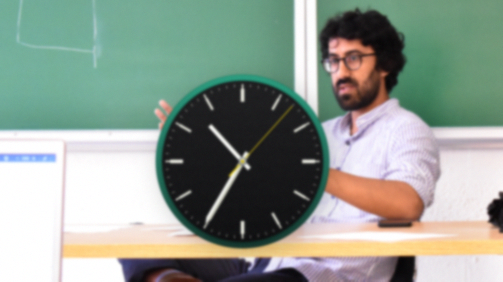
{"hour": 10, "minute": 35, "second": 7}
